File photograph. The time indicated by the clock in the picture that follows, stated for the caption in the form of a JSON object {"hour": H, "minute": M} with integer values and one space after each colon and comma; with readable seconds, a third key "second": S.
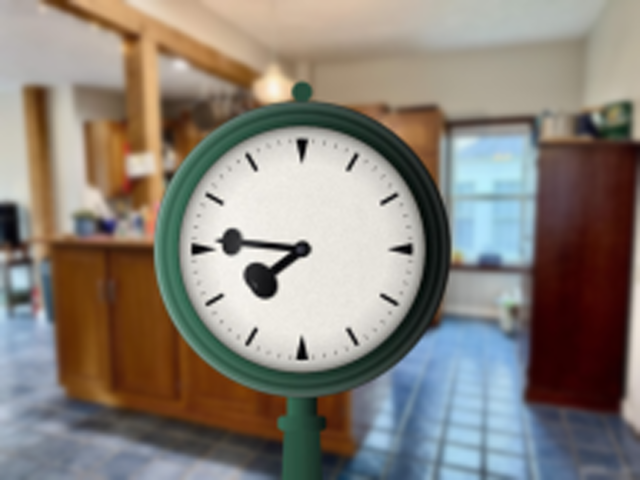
{"hour": 7, "minute": 46}
